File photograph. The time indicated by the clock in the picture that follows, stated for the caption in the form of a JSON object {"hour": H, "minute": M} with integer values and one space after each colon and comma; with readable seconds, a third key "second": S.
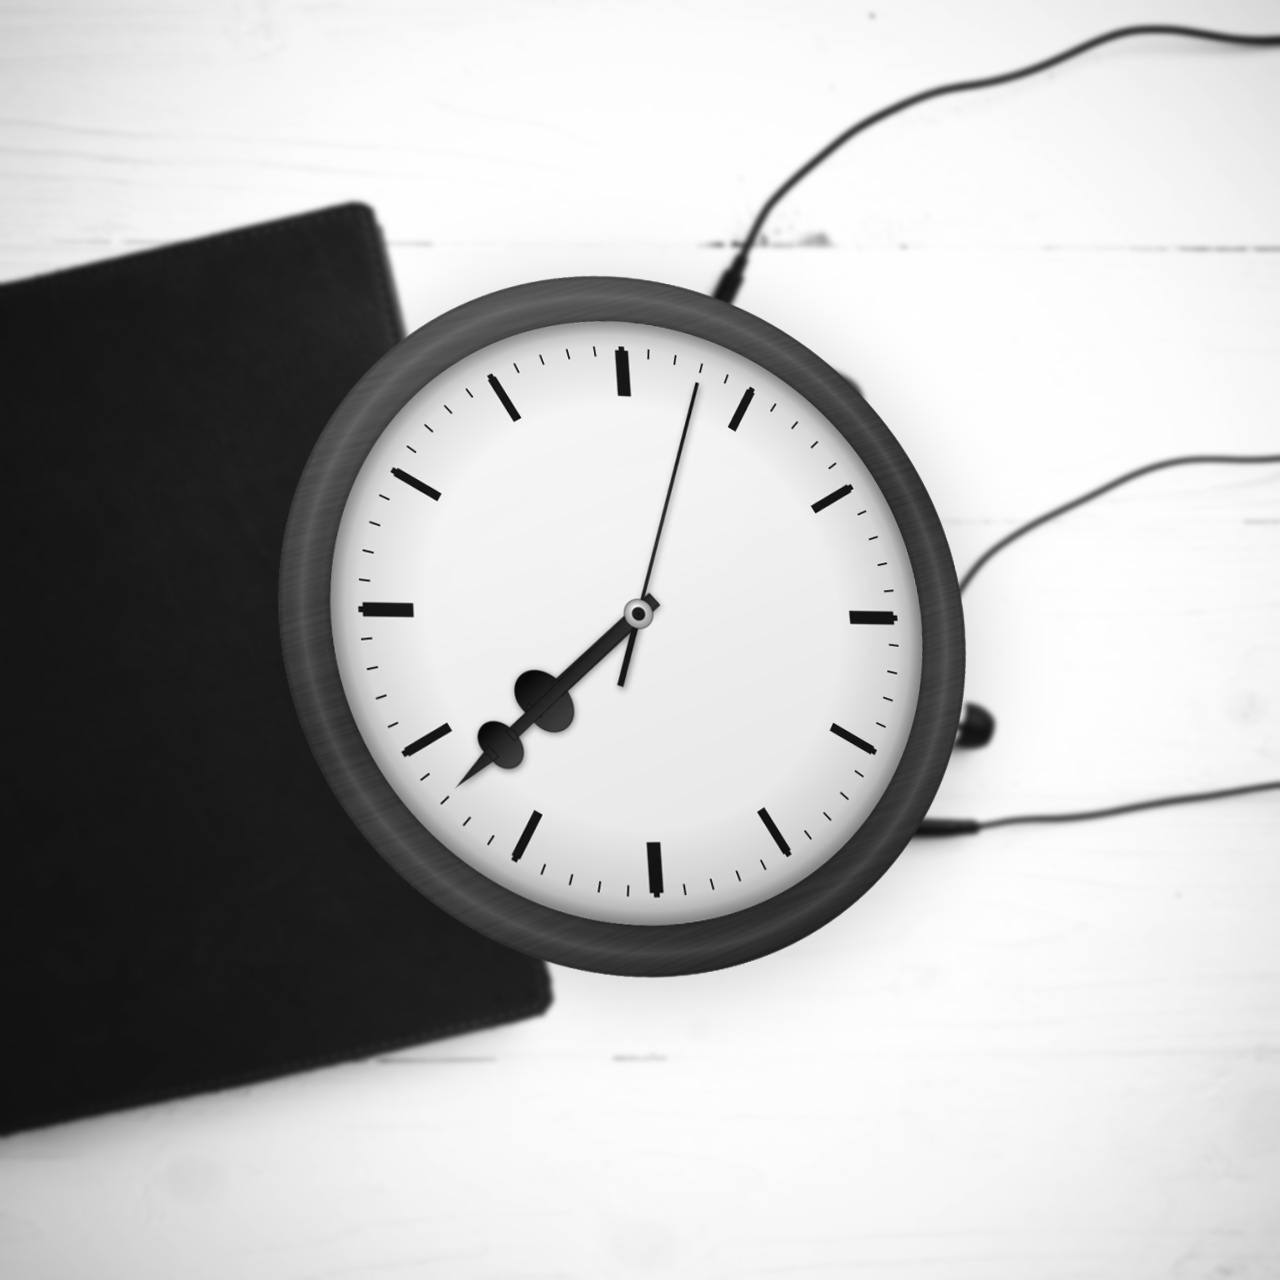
{"hour": 7, "minute": 38, "second": 3}
